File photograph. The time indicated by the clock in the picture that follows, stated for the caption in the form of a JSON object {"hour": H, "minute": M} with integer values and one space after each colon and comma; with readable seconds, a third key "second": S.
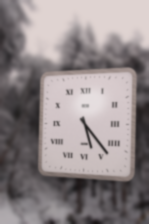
{"hour": 5, "minute": 23}
